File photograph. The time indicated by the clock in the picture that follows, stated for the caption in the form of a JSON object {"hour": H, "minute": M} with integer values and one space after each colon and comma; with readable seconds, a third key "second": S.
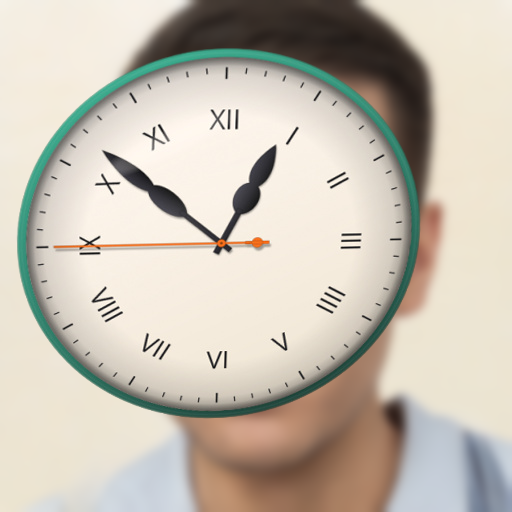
{"hour": 12, "minute": 51, "second": 45}
